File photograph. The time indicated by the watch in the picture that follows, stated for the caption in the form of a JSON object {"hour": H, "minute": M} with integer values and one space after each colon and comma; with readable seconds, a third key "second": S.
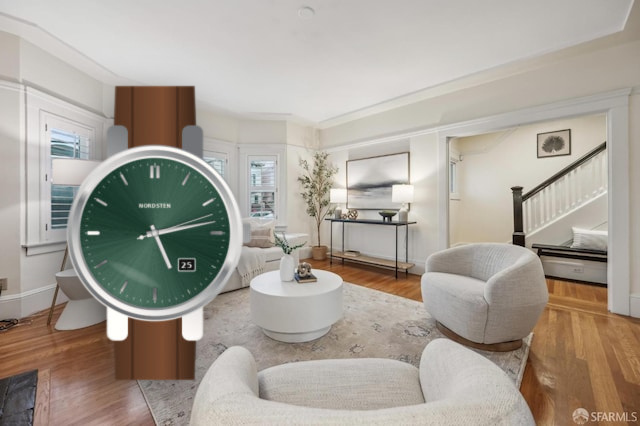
{"hour": 5, "minute": 13, "second": 12}
